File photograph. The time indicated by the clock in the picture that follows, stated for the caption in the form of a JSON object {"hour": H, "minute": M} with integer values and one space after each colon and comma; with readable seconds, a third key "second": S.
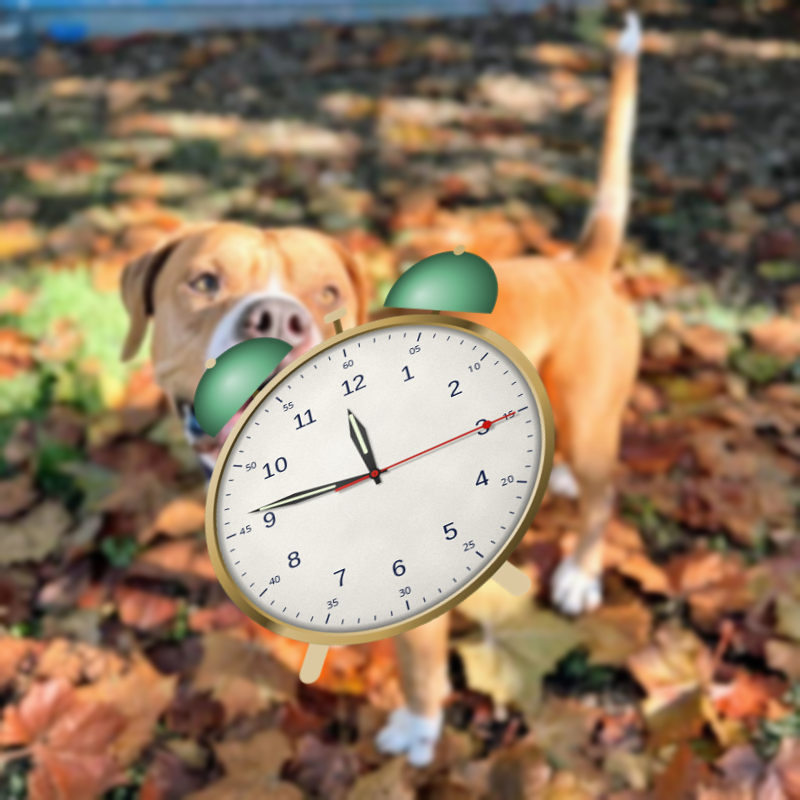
{"hour": 11, "minute": 46, "second": 15}
